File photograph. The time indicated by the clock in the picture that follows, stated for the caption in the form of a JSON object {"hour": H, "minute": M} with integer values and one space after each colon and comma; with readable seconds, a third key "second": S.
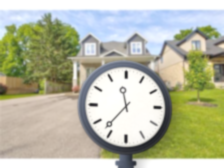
{"hour": 11, "minute": 37}
